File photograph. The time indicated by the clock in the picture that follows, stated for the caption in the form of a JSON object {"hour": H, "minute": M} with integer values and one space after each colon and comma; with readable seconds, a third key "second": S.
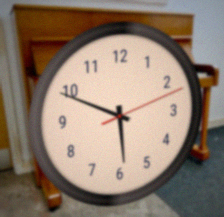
{"hour": 5, "minute": 49, "second": 12}
